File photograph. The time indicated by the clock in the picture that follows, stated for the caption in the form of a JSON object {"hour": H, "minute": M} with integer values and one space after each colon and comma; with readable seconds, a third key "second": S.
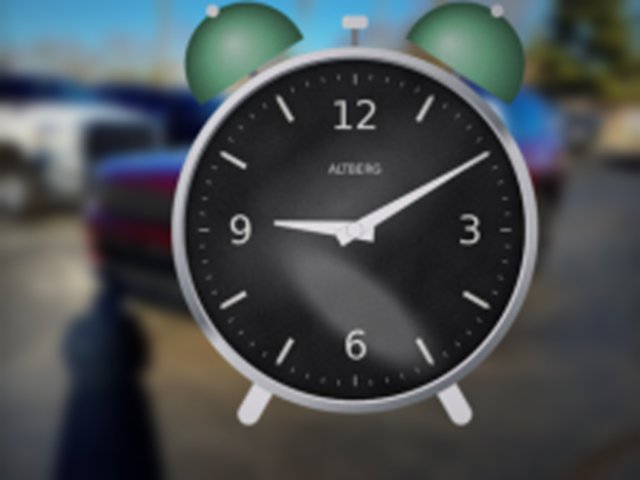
{"hour": 9, "minute": 10}
